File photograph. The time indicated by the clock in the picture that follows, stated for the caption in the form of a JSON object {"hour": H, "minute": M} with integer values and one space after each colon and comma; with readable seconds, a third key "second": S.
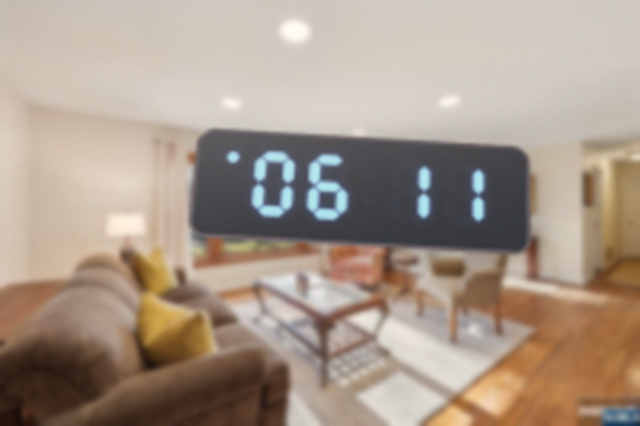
{"hour": 6, "minute": 11}
